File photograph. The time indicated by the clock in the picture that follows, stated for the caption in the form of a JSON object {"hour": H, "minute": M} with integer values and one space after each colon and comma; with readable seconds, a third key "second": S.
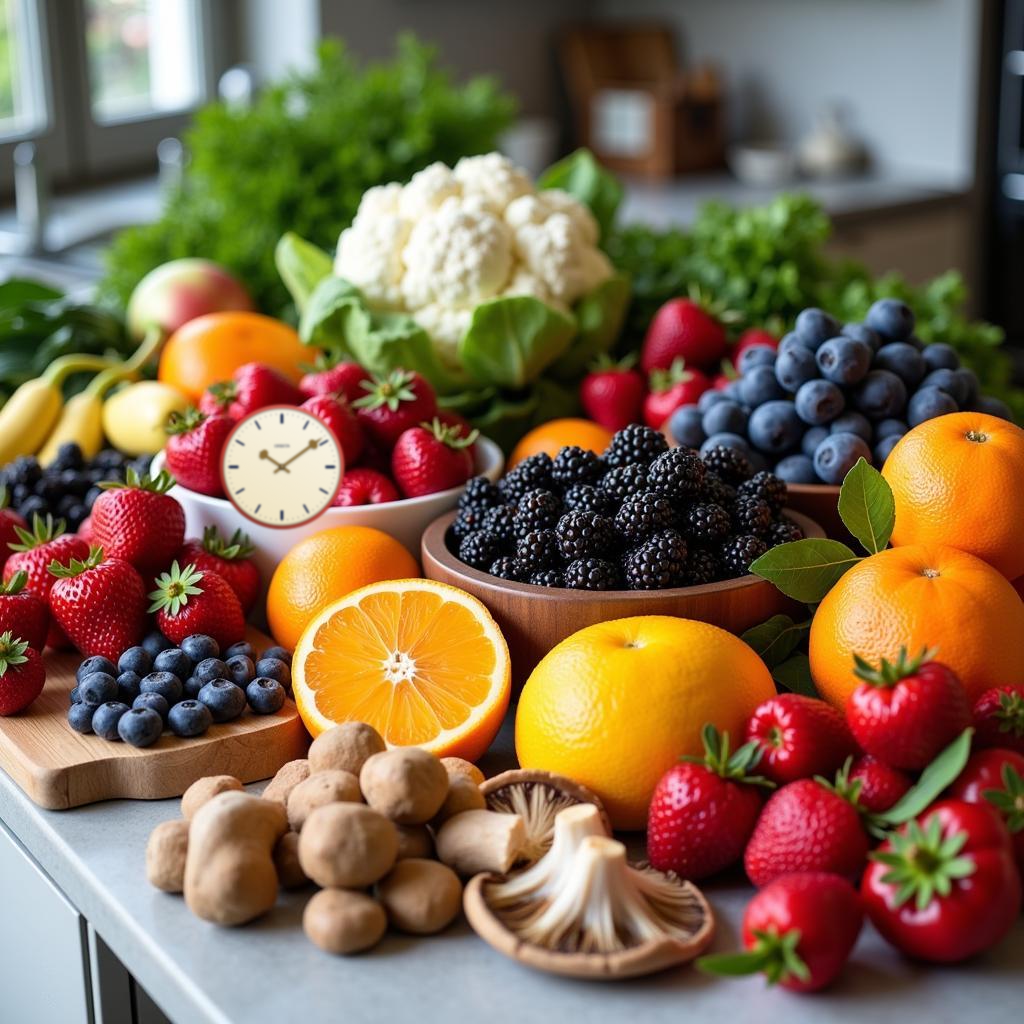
{"hour": 10, "minute": 9}
